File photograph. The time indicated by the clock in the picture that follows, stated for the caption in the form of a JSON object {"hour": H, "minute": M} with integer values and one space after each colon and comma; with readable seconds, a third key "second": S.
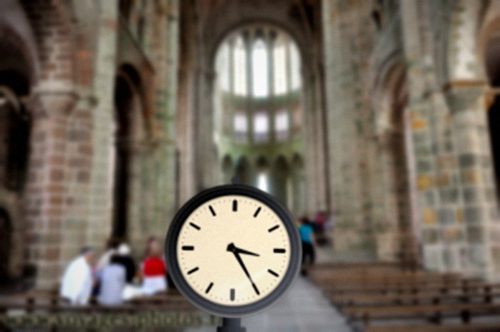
{"hour": 3, "minute": 25}
